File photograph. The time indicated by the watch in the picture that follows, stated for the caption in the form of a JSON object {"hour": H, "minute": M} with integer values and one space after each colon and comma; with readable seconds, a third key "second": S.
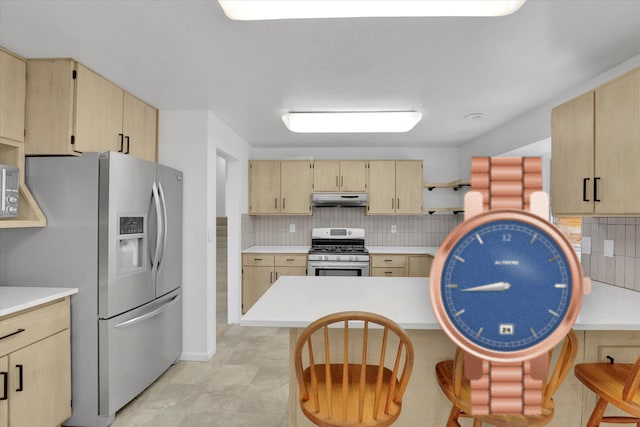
{"hour": 8, "minute": 44}
